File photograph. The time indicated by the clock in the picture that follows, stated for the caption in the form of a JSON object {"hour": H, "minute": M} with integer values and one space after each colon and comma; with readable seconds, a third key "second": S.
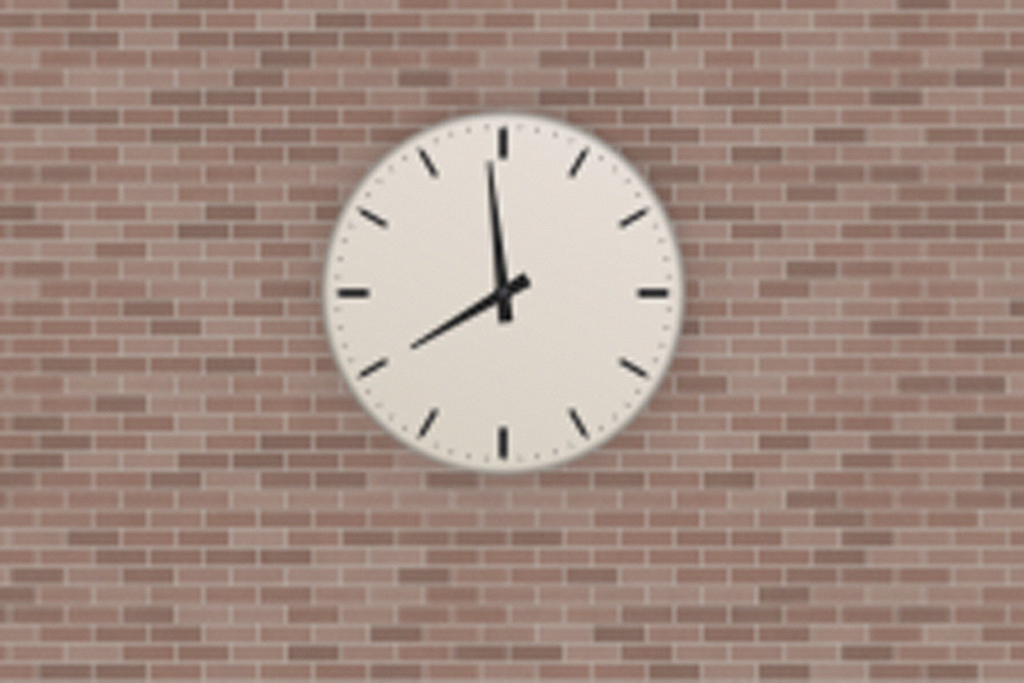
{"hour": 7, "minute": 59}
